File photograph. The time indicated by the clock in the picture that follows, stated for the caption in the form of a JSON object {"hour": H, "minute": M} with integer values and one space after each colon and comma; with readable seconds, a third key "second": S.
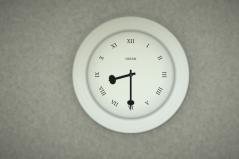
{"hour": 8, "minute": 30}
